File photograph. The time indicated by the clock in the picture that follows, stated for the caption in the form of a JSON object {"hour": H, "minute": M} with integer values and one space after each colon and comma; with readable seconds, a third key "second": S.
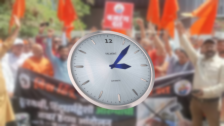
{"hour": 3, "minute": 7}
